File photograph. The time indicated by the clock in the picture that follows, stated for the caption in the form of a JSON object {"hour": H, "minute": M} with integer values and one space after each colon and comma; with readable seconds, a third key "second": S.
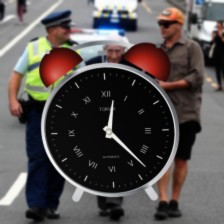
{"hour": 12, "minute": 23}
